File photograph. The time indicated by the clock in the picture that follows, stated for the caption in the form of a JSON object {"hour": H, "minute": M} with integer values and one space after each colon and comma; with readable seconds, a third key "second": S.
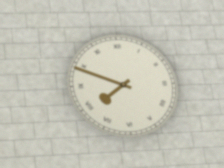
{"hour": 7, "minute": 49}
